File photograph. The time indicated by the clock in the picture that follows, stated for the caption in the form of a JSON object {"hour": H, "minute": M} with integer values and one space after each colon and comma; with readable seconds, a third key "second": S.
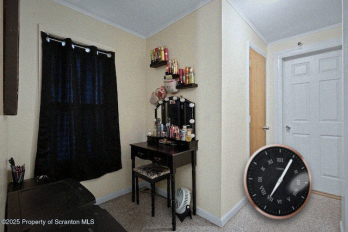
{"hour": 7, "minute": 5}
